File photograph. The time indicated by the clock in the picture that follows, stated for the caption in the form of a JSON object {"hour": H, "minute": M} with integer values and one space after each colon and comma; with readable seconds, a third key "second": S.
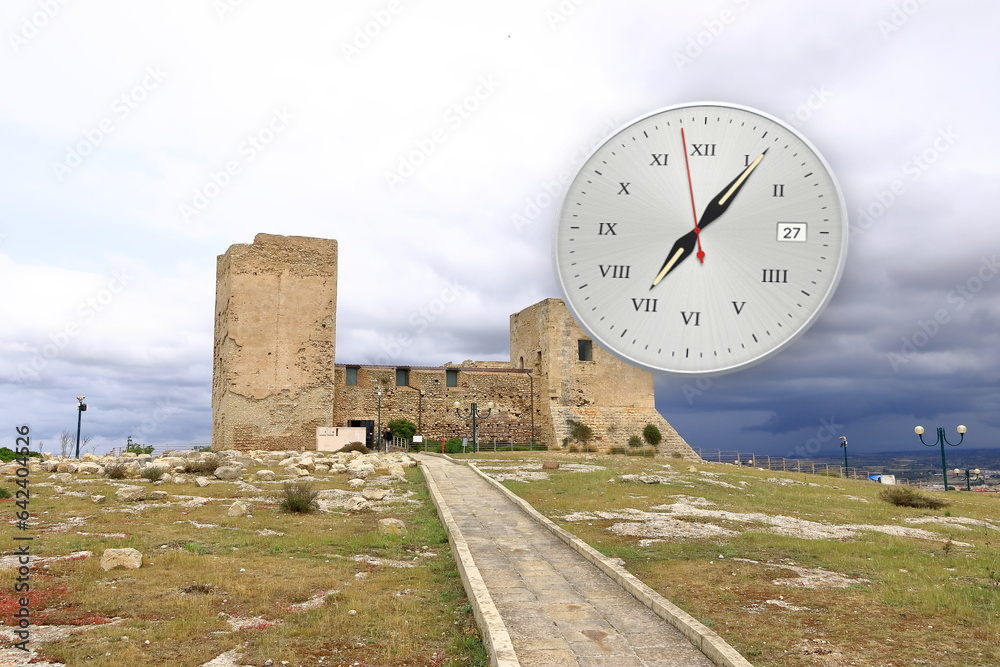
{"hour": 7, "minute": 5, "second": 58}
